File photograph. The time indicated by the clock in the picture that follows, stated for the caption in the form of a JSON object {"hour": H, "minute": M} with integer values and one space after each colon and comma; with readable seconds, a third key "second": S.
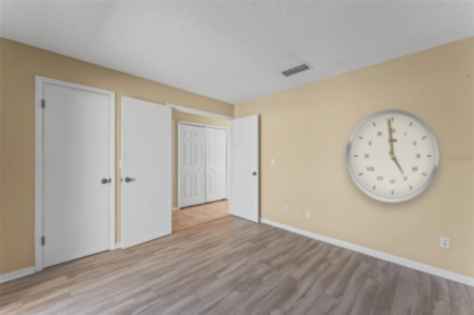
{"hour": 4, "minute": 59}
